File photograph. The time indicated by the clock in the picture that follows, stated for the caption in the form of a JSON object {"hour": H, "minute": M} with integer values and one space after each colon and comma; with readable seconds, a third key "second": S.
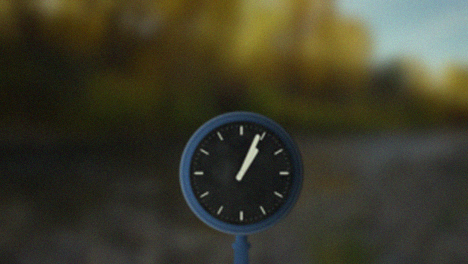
{"hour": 1, "minute": 4}
